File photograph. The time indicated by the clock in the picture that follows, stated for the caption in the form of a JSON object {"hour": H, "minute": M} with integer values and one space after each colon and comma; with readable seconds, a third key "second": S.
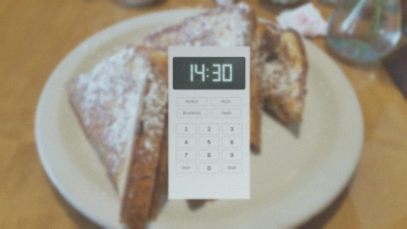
{"hour": 14, "minute": 30}
